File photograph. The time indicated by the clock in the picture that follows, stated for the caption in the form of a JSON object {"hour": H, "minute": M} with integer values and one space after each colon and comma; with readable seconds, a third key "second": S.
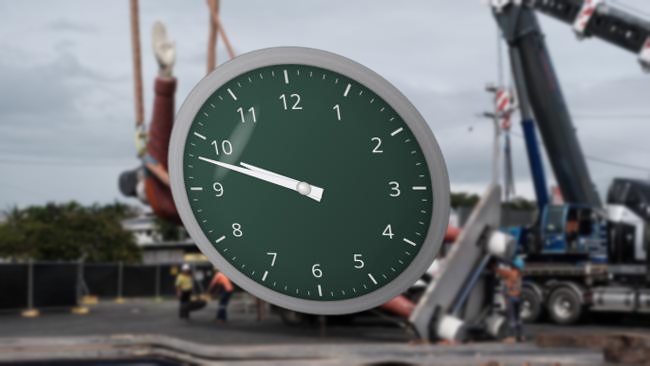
{"hour": 9, "minute": 48}
